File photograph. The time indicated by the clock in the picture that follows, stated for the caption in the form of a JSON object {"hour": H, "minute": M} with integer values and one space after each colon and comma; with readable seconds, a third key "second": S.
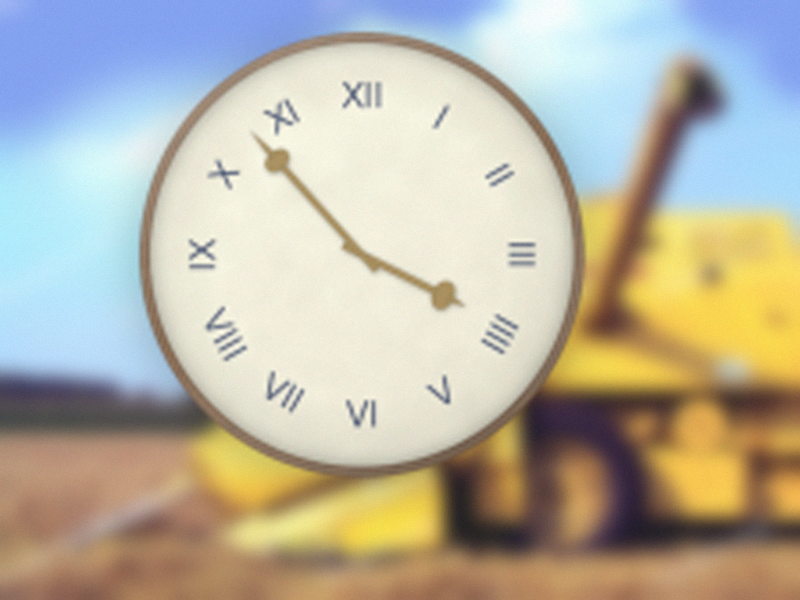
{"hour": 3, "minute": 53}
